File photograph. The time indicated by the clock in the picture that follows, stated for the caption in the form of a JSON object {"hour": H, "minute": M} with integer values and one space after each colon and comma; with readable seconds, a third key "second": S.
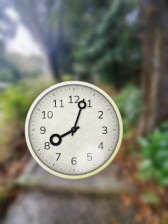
{"hour": 8, "minute": 3}
